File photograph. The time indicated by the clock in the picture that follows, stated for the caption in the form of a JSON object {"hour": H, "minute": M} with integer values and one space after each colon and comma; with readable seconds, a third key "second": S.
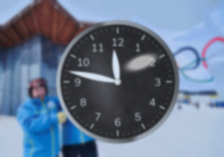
{"hour": 11, "minute": 47}
